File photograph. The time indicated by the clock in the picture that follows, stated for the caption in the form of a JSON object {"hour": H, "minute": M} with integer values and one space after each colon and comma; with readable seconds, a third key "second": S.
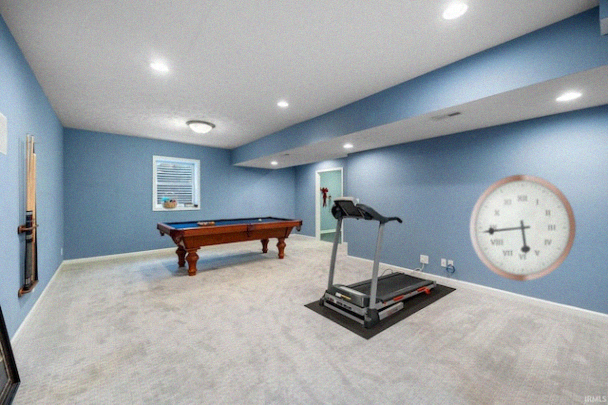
{"hour": 5, "minute": 44}
